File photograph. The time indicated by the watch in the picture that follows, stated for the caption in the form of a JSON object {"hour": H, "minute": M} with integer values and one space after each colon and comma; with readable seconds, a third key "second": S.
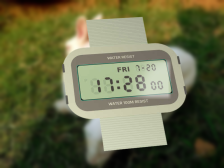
{"hour": 17, "minute": 28, "second": 0}
